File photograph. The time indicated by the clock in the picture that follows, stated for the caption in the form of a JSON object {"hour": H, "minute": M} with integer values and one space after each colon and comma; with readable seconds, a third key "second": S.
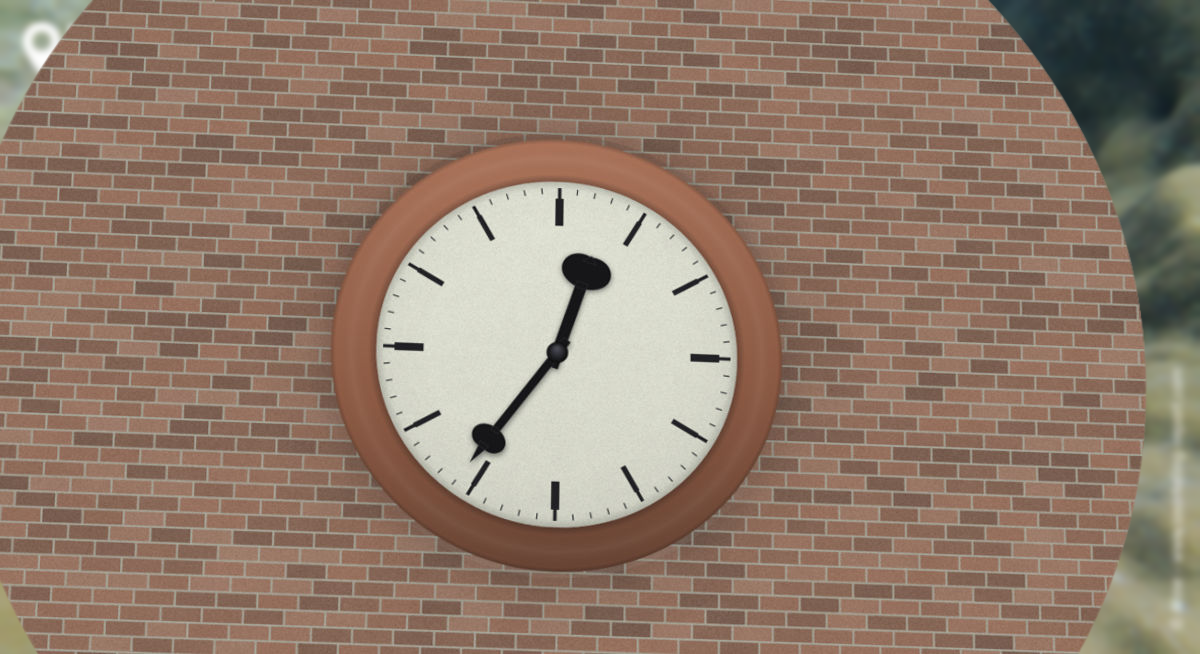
{"hour": 12, "minute": 36}
